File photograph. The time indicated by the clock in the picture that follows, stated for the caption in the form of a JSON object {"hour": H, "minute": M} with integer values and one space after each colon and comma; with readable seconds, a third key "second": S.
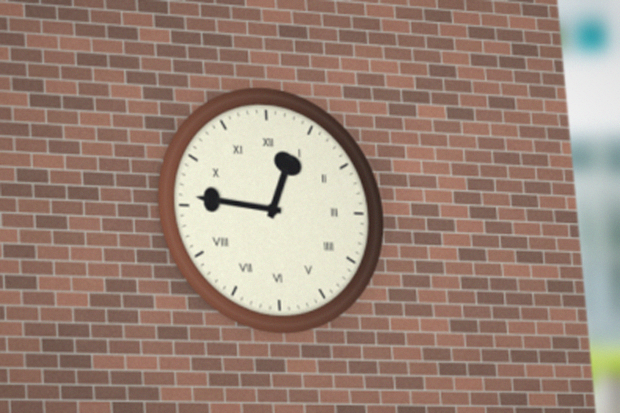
{"hour": 12, "minute": 46}
